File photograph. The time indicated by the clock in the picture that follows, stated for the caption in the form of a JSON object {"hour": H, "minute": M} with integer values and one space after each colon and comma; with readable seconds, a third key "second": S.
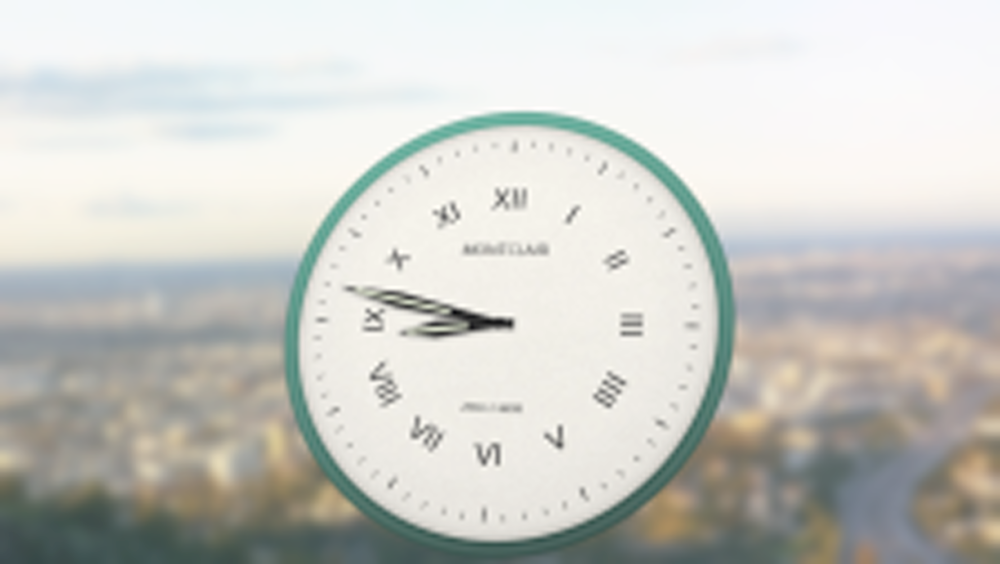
{"hour": 8, "minute": 47}
